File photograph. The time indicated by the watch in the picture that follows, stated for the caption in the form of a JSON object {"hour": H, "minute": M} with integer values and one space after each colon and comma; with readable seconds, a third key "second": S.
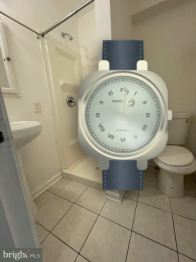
{"hour": 1, "minute": 1}
